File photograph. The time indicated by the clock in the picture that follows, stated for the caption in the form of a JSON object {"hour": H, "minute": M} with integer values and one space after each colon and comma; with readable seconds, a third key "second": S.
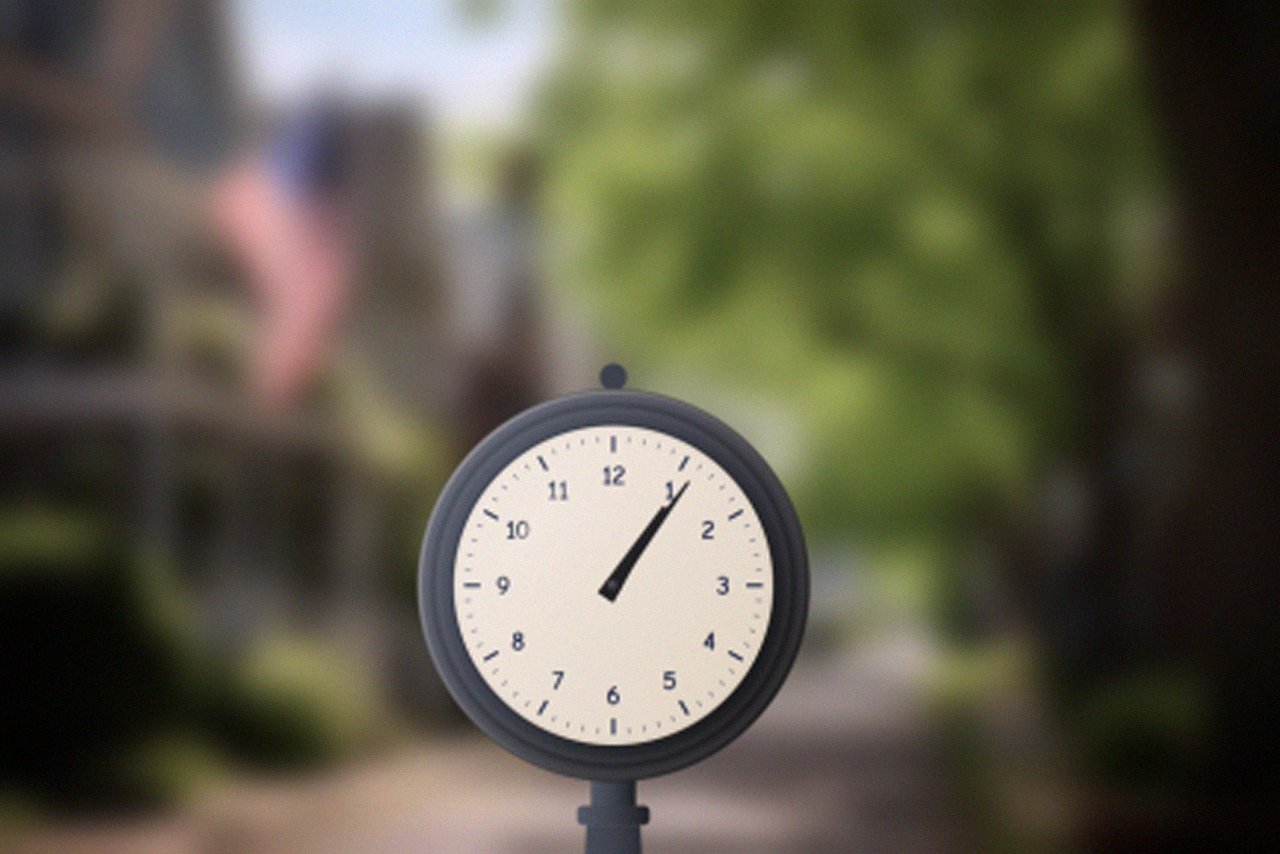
{"hour": 1, "minute": 6}
